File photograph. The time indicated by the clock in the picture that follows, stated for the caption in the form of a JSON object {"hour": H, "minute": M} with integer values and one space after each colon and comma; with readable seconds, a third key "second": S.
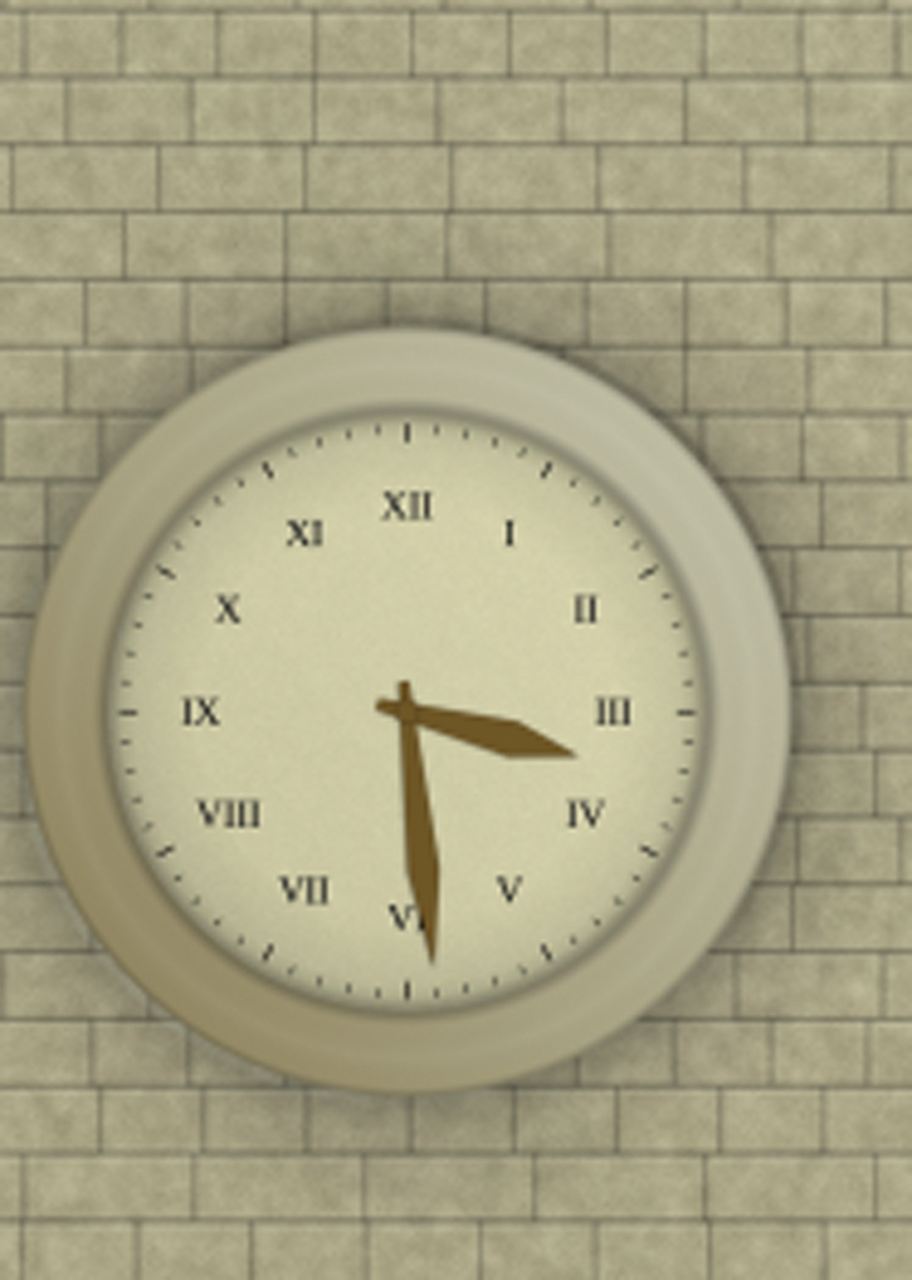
{"hour": 3, "minute": 29}
